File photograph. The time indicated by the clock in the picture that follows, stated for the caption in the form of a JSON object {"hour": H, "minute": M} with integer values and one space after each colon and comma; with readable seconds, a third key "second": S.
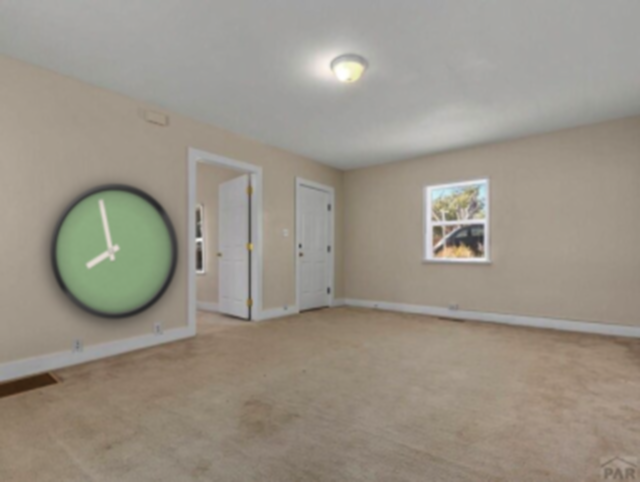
{"hour": 7, "minute": 58}
